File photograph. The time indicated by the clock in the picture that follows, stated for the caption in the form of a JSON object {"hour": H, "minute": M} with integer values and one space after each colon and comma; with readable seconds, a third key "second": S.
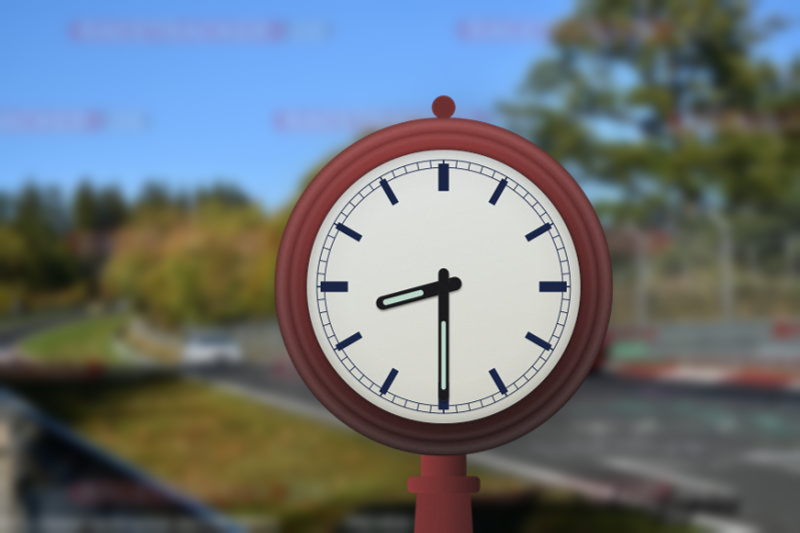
{"hour": 8, "minute": 30}
